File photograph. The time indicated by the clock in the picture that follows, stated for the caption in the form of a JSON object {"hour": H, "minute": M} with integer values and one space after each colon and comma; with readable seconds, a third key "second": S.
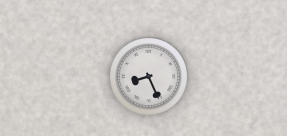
{"hour": 8, "minute": 26}
